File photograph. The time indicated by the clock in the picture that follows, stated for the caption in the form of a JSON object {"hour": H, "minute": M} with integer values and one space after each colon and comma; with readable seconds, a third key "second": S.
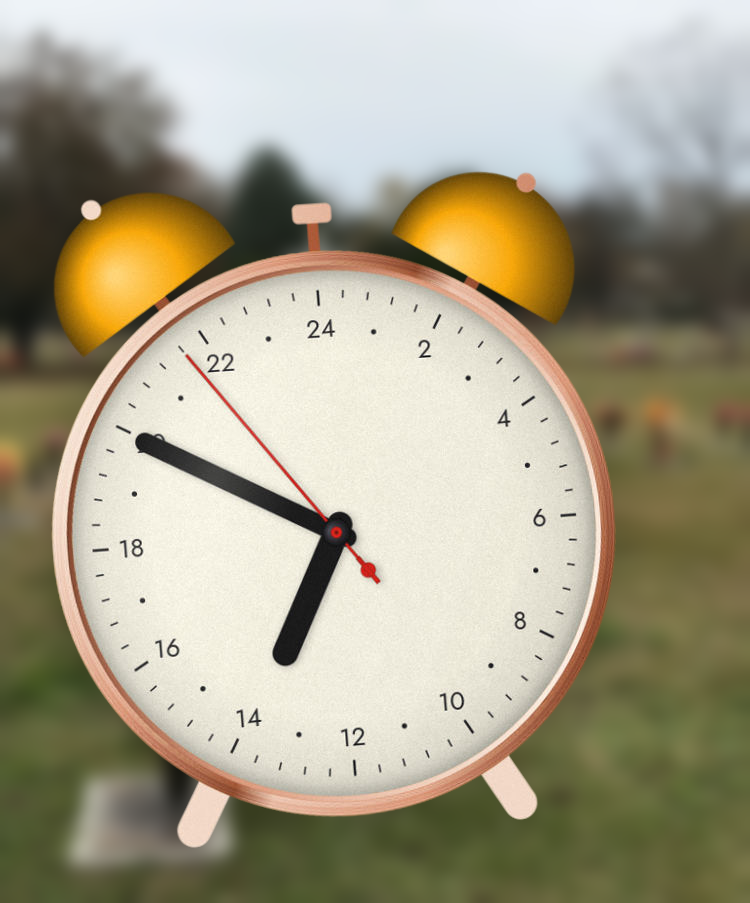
{"hour": 13, "minute": 49, "second": 54}
